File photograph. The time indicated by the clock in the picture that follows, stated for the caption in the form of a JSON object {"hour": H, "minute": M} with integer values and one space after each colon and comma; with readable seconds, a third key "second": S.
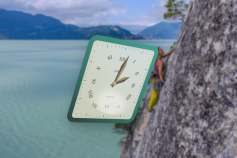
{"hour": 2, "minute": 2}
